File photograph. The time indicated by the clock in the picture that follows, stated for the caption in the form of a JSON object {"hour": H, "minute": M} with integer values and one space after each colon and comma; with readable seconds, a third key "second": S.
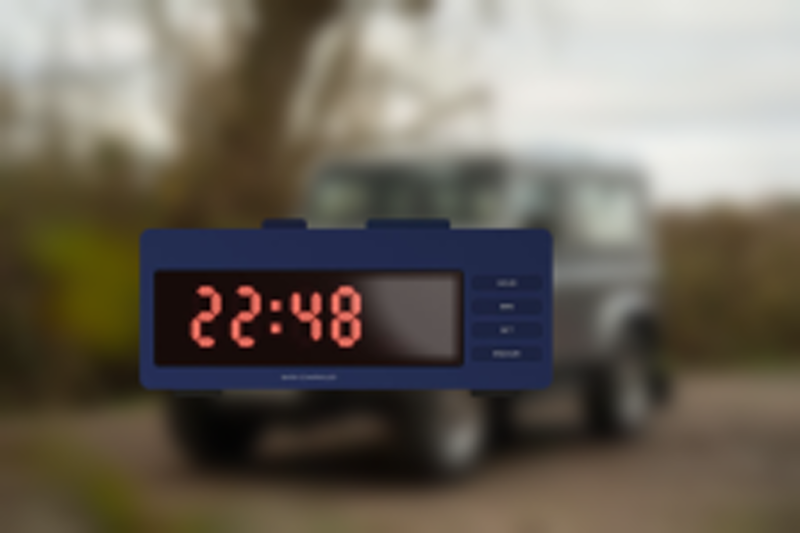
{"hour": 22, "minute": 48}
